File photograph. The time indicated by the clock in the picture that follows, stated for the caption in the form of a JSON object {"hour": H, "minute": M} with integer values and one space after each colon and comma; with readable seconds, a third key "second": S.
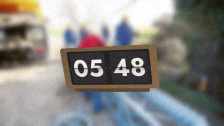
{"hour": 5, "minute": 48}
